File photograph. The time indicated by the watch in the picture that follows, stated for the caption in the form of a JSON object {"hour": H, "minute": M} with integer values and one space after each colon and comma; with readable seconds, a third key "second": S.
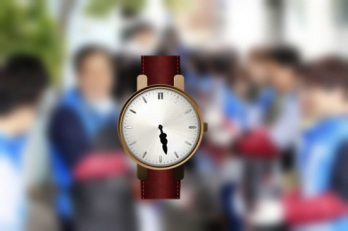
{"hour": 5, "minute": 28}
